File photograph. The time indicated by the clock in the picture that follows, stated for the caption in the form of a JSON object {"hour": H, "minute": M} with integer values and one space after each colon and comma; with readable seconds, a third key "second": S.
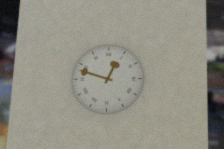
{"hour": 12, "minute": 48}
